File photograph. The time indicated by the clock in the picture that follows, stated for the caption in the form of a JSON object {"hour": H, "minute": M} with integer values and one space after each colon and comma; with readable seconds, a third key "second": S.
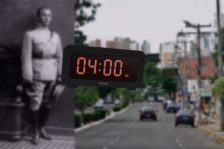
{"hour": 4, "minute": 0}
